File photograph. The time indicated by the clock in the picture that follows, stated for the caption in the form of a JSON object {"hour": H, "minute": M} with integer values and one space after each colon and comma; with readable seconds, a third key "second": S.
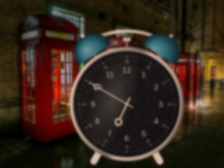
{"hour": 6, "minute": 50}
